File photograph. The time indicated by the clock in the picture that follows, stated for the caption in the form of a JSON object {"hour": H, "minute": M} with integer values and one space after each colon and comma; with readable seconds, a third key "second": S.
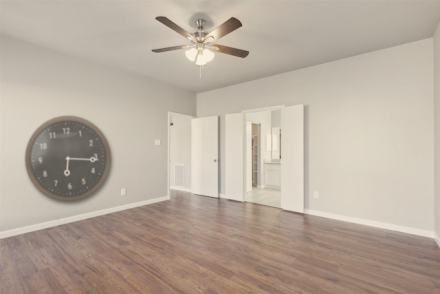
{"hour": 6, "minute": 16}
